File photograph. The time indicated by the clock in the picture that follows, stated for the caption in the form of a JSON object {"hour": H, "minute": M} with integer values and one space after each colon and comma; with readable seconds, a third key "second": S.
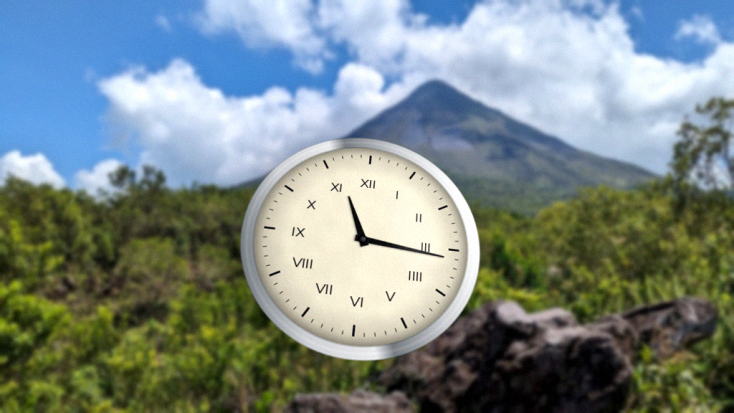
{"hour": 11, "minute": 16}
